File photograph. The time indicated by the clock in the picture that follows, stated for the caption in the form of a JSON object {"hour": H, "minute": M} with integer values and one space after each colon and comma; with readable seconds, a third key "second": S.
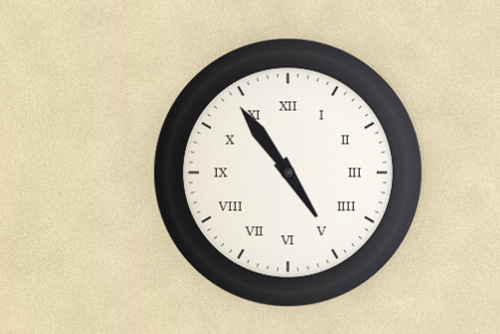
{"hour": 4, "minute": 54}
